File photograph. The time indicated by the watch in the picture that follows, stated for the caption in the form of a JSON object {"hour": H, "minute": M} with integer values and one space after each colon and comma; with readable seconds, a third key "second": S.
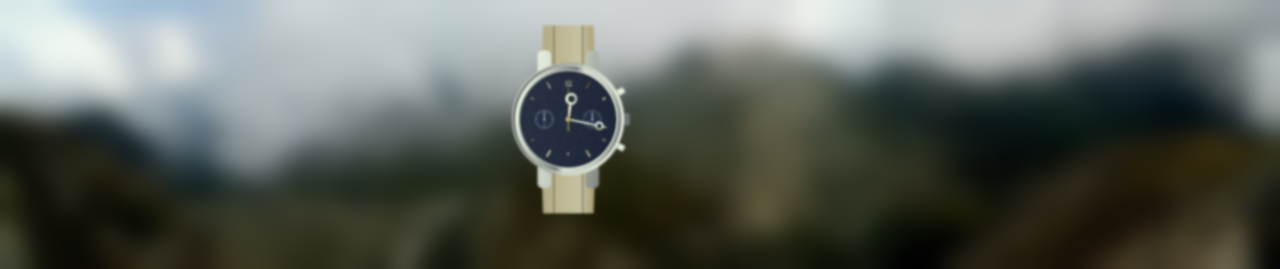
{"hour": 12, "minute": 17}
